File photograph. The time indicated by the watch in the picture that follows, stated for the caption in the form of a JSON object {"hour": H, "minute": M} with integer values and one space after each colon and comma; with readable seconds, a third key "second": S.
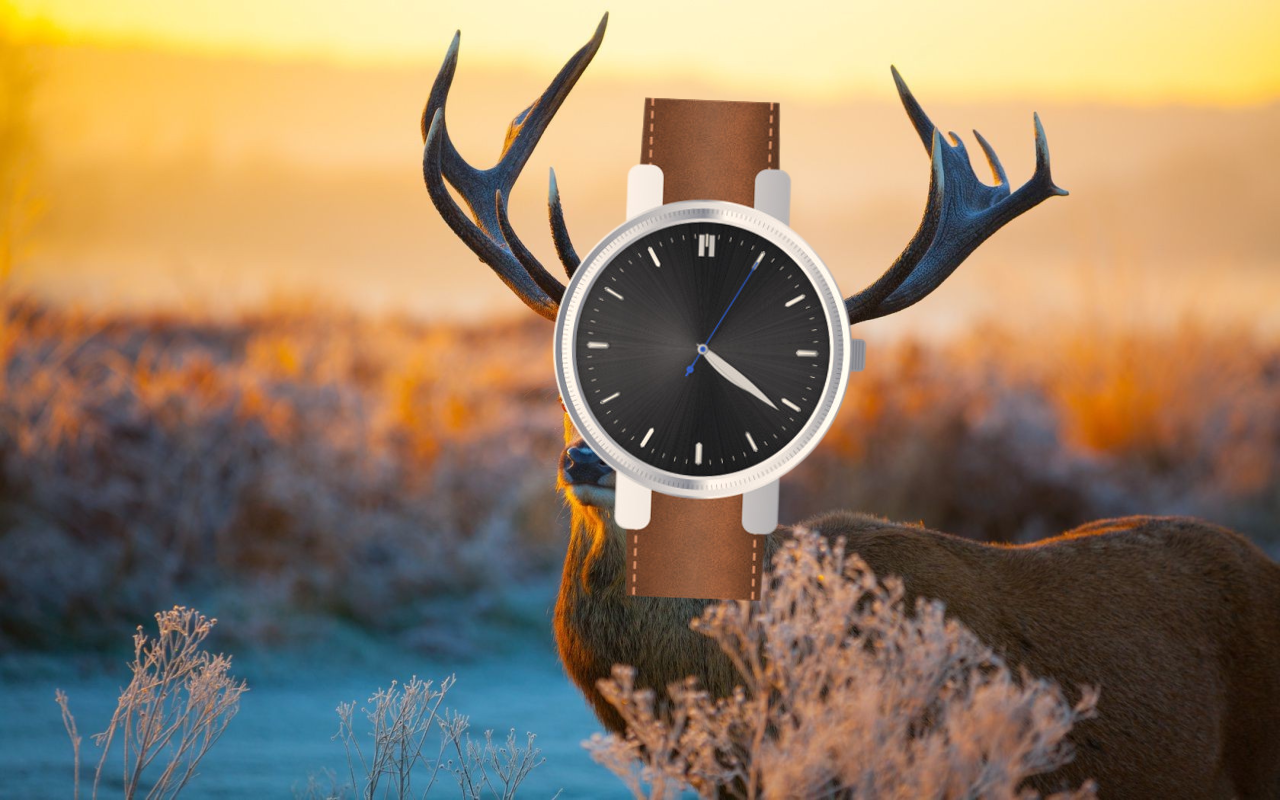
{"hour": 4, "minute": 21, "second": 5}
